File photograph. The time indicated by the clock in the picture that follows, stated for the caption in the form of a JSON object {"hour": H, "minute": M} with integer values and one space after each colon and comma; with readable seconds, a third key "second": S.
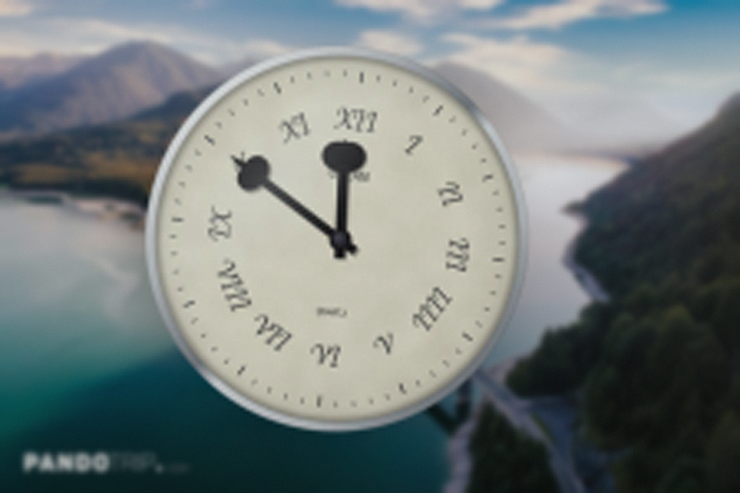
{"hour": 11, "minute": 50}
